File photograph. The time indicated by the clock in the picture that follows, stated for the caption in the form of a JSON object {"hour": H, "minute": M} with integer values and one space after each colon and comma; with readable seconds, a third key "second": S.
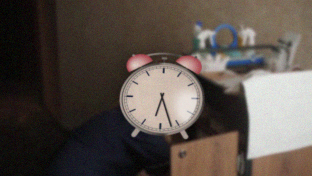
{"hour": 6, "minute": 27}
